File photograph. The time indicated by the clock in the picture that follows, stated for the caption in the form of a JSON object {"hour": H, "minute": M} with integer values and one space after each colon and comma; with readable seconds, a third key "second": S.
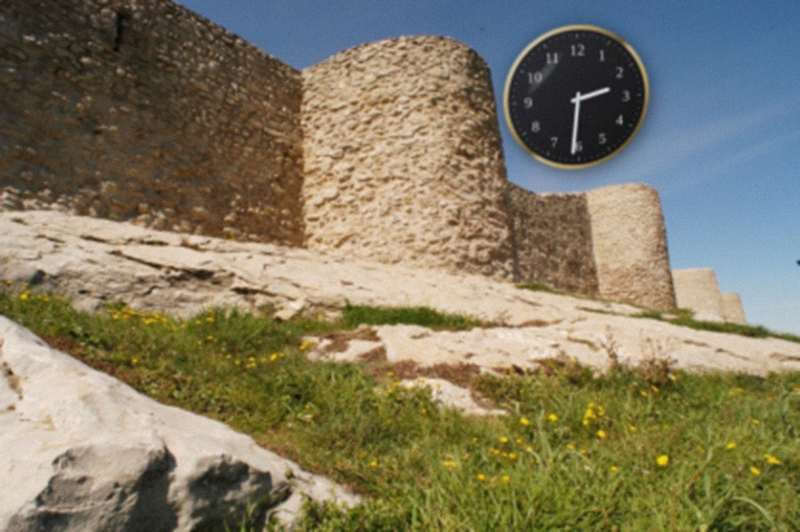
{"hour": 2, "minute": 31}
